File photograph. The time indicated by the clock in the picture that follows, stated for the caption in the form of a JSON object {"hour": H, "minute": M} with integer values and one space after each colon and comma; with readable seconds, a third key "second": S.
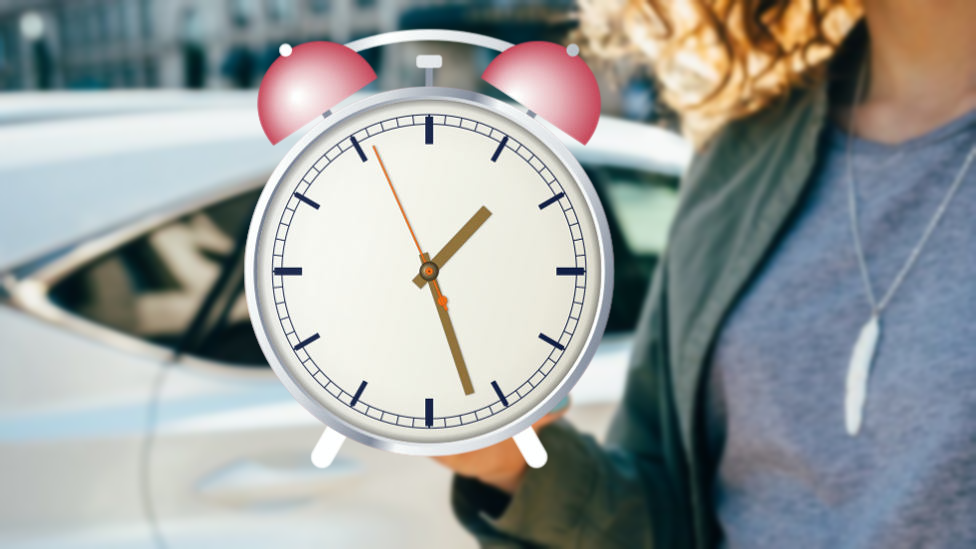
{"hour": 1, "minute": 26, "second": 56}
